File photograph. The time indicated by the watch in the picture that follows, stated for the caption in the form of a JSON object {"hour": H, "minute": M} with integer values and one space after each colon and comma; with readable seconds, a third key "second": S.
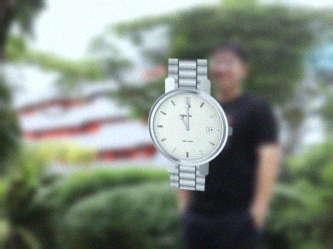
{"hour": 11, "minute": 0}
